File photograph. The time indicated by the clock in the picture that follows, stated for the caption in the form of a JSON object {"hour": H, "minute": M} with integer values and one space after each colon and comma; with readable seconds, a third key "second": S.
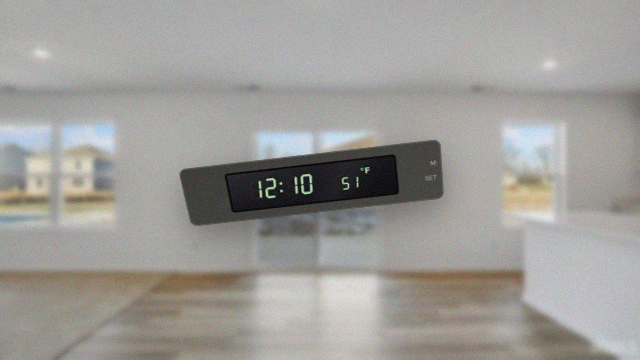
{"hour": 12, "minute": 10}
